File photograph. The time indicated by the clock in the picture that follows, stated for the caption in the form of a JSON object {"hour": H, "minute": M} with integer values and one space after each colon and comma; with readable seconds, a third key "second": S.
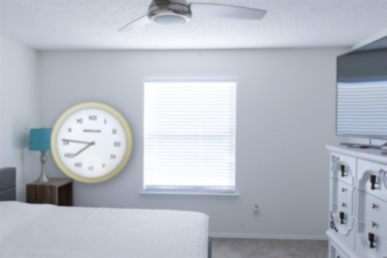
{"hour": 7, "minute": 46}
